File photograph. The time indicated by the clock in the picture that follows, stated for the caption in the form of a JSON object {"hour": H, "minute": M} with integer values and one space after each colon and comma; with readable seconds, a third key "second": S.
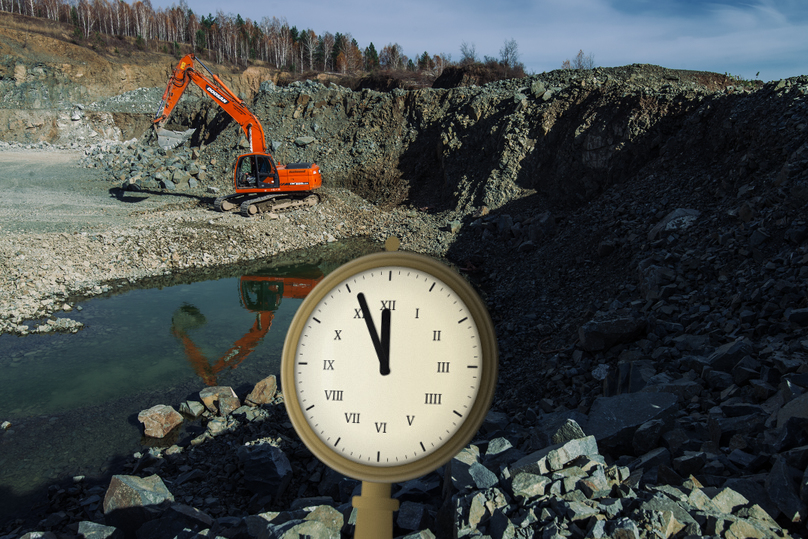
{"hour": 11, "minute": 56}
